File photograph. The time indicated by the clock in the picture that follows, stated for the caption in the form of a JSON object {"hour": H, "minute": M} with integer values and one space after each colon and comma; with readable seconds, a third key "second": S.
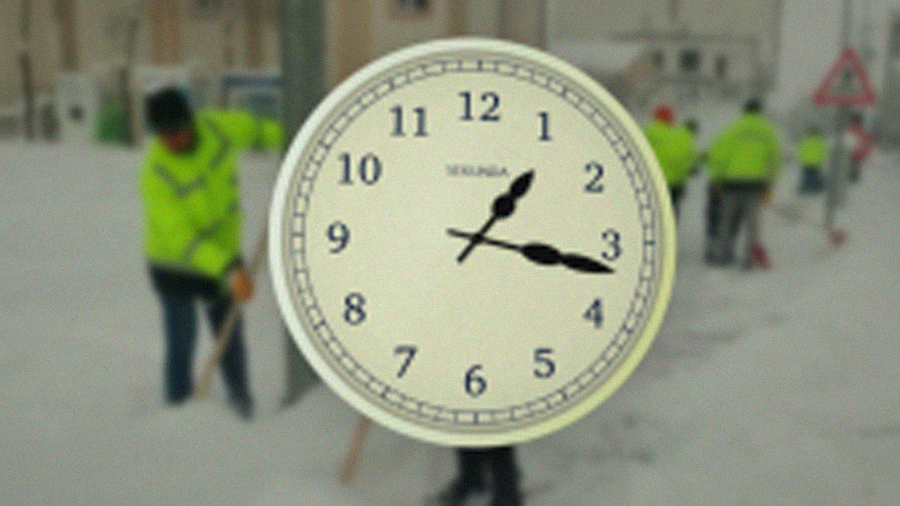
{"hour": 1, "minute": 17}
